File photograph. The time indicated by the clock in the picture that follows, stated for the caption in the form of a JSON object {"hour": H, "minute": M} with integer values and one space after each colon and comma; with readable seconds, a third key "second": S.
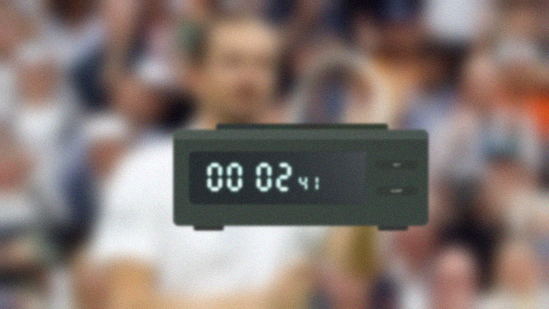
{"hour": 0, "minute": 2, "second": 41}
